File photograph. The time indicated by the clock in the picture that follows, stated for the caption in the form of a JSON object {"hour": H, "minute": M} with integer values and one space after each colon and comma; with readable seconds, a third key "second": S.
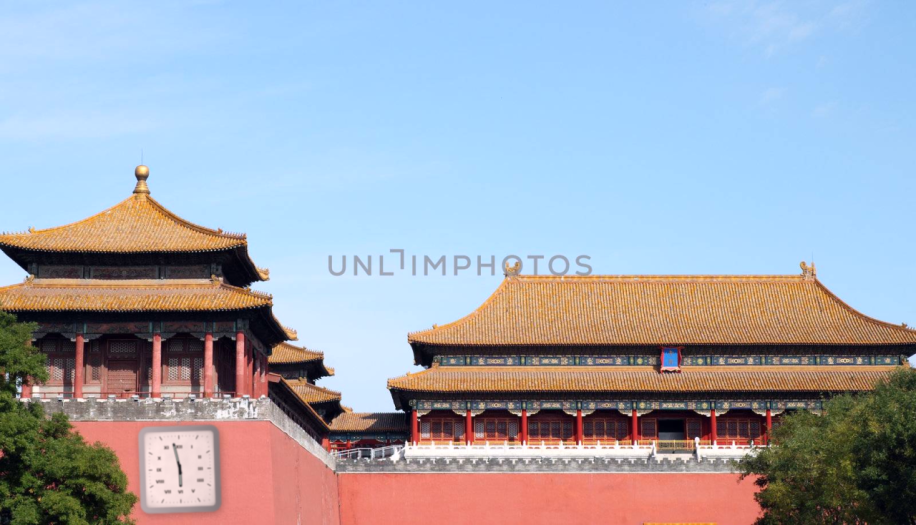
{"hour": 5, "minute": 58}
